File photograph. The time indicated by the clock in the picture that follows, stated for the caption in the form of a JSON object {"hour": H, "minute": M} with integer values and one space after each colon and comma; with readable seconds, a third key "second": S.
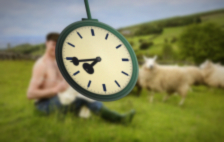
{"hour": 7, "minute": 44}
